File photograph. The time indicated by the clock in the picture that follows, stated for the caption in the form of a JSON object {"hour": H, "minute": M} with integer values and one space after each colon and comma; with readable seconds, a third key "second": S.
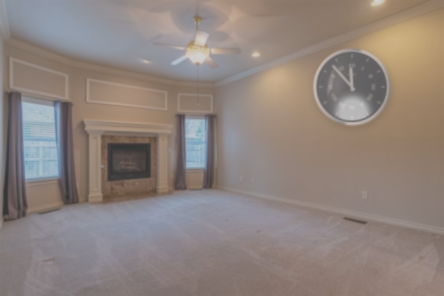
{"hour": 11, "minute": 53}
